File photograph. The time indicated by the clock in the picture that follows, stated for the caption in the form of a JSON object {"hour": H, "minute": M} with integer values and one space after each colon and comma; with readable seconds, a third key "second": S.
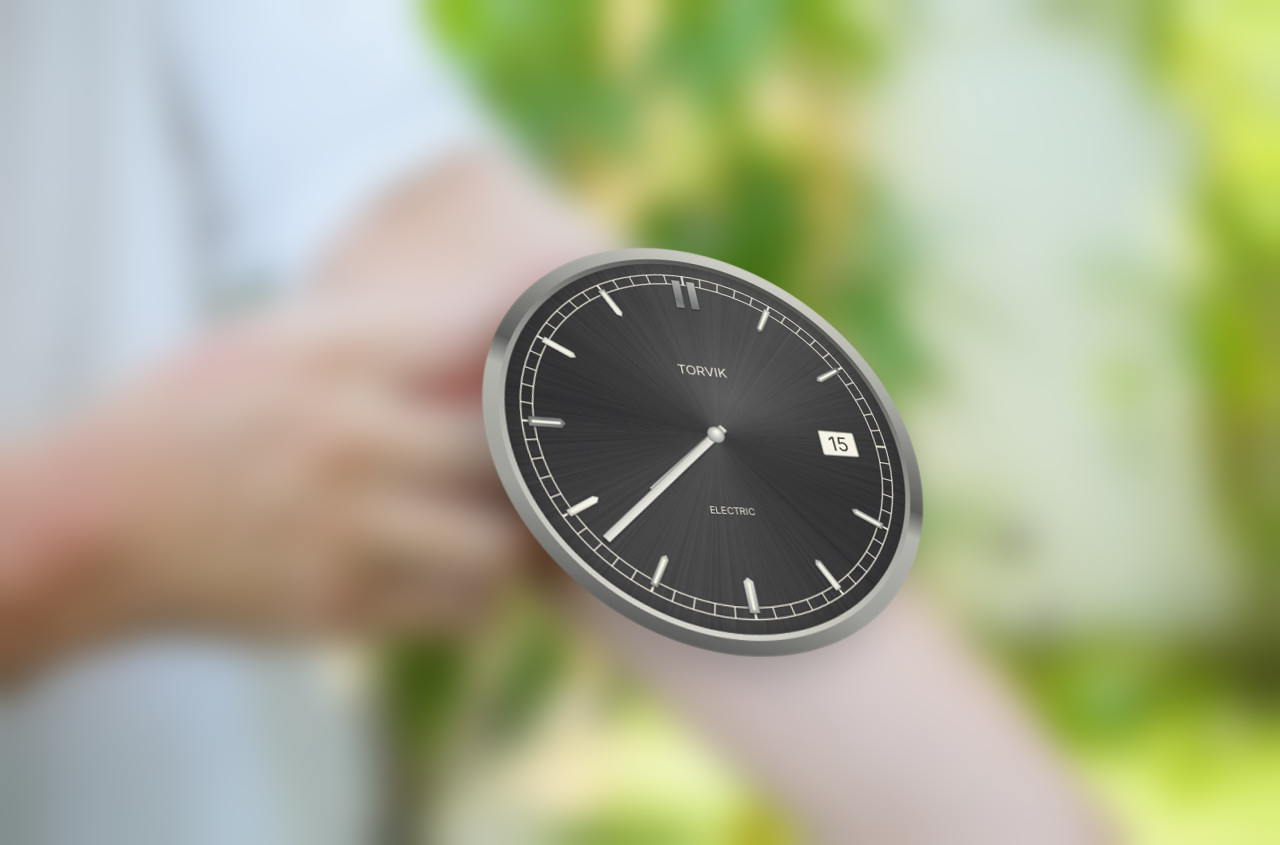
{"hour": 7, "minute": 38}
